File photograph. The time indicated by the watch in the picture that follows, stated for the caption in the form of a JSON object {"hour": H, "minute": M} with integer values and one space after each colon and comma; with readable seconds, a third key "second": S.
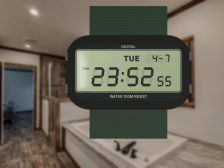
{"hour": 23, "minute": 52, "second": 55}
